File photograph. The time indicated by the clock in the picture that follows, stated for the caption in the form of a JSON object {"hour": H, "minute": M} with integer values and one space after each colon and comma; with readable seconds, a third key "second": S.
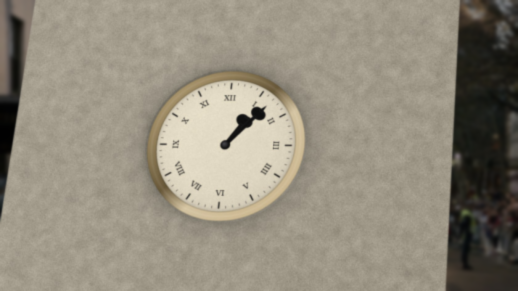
{"hour": 1, "minute": 7}
